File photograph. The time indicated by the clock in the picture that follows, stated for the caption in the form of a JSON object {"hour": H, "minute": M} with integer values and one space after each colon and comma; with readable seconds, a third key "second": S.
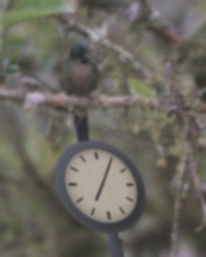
{"hour": 7, "minute": 5}
